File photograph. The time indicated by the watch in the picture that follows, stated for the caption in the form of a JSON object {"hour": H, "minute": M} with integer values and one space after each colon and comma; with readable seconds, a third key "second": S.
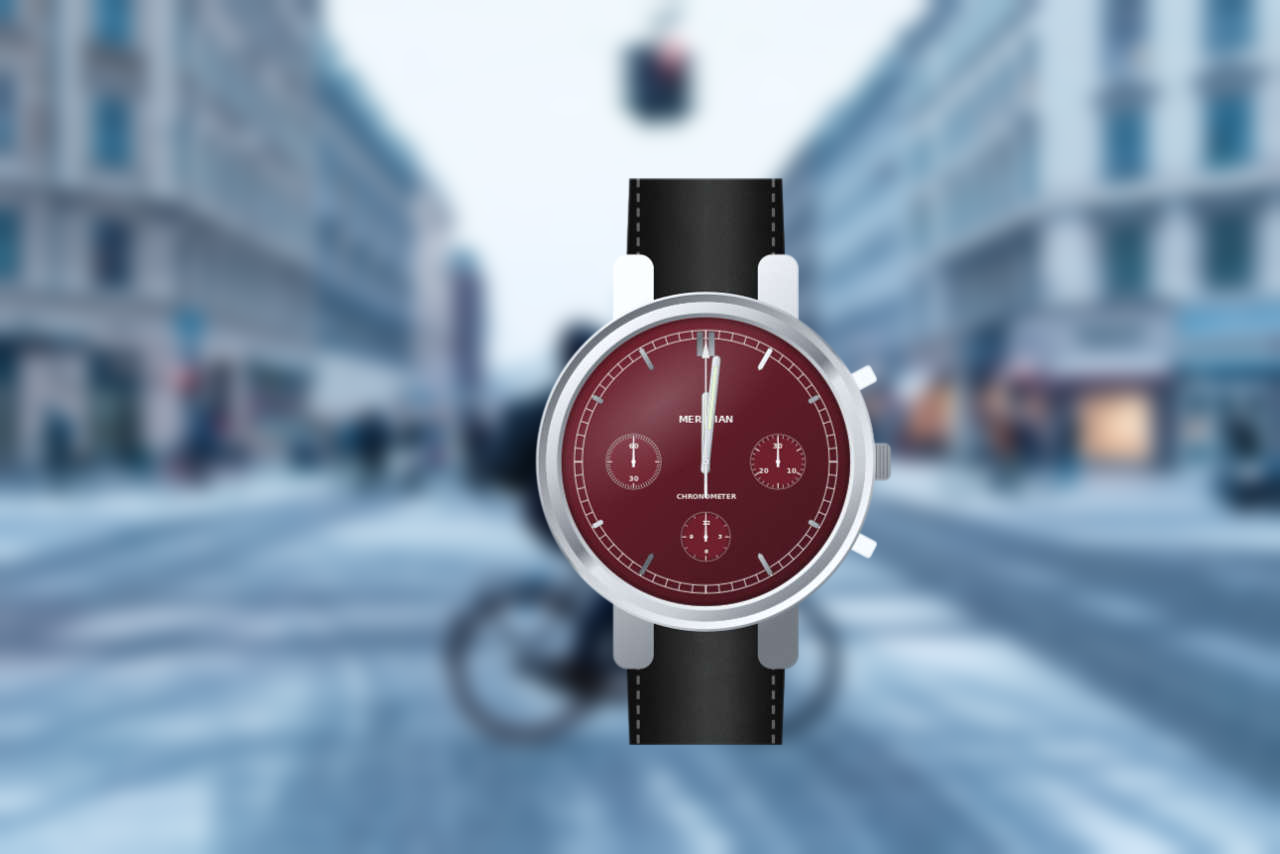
{"hour": 12, "minute": 1}
